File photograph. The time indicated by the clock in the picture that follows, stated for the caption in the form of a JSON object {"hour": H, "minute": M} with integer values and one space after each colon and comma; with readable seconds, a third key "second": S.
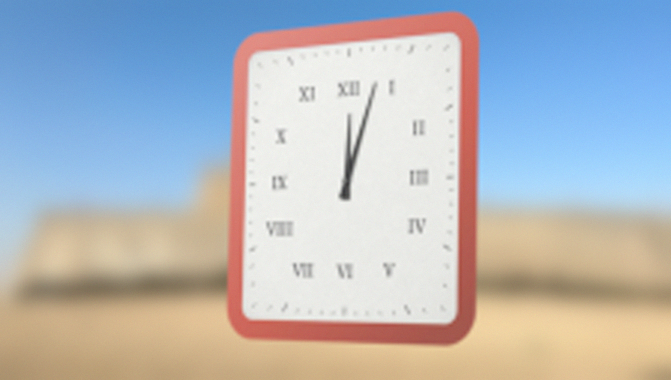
{"hour": 12, "minute": 3}
